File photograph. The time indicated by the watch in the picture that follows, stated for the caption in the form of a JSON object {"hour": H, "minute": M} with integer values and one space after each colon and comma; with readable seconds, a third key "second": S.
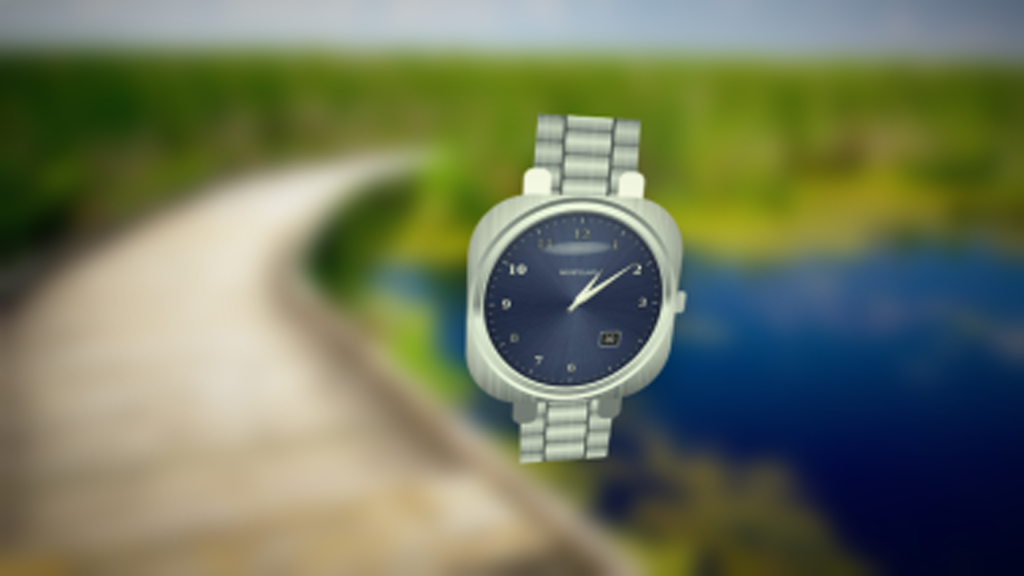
{"hour": 1, "minute": 9}
